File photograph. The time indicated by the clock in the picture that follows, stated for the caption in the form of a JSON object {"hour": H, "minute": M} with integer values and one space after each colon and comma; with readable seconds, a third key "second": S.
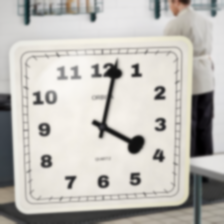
{"hour": 4, "minute": 2}
